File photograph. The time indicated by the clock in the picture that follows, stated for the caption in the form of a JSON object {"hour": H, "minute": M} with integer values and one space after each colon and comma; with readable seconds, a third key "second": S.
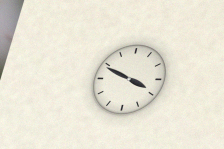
{"hour": 3, "minute": 49}
